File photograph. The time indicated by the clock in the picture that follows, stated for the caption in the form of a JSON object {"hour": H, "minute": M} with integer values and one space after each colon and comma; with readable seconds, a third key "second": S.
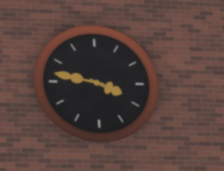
{"hour": 3, "minute": 47}
